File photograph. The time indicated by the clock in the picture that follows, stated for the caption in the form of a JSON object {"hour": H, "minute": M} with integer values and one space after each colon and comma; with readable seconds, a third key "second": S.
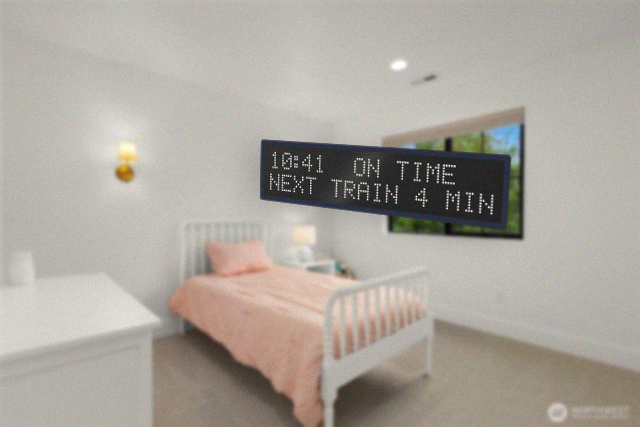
{"hour": 10, "minute": 41}
